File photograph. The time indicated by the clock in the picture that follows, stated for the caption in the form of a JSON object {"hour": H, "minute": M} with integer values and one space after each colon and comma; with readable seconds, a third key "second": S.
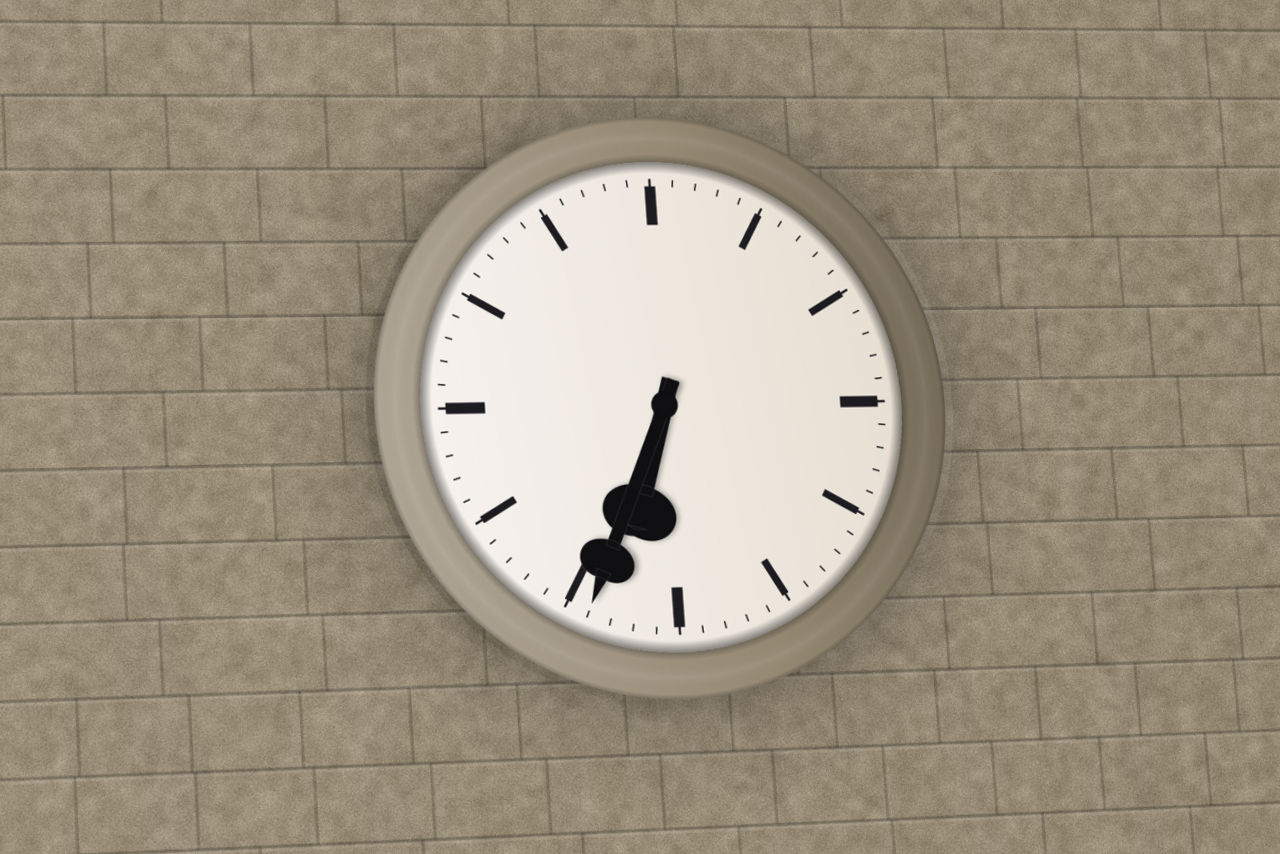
{"hour": 6, "minute": 34}
